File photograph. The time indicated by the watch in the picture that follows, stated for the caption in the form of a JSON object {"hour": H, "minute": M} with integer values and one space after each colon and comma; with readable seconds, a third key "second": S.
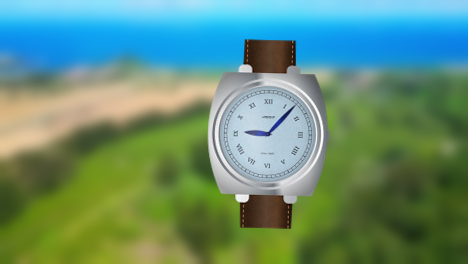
{"hour": 9, "minute": 7}
